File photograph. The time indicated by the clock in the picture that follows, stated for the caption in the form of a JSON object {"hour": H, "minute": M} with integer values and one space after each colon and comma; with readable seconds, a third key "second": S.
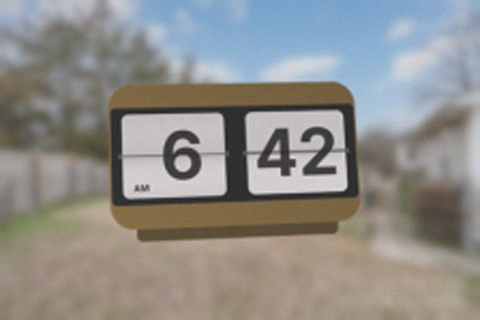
{"hour": 6, "minute": 42}
